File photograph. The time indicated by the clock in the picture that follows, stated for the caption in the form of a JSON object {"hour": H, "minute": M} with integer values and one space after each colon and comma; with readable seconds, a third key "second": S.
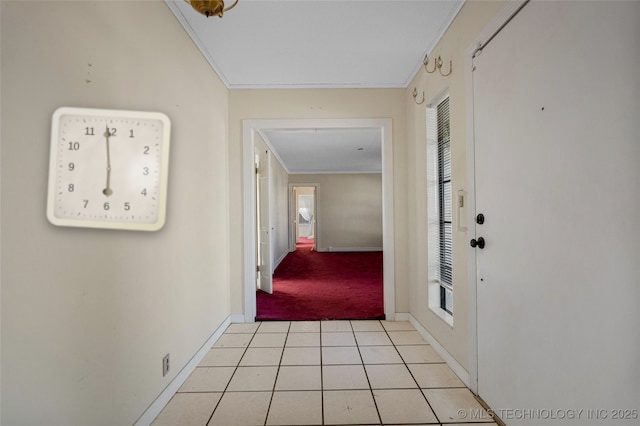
{"hour": 5, "minute": 59}
